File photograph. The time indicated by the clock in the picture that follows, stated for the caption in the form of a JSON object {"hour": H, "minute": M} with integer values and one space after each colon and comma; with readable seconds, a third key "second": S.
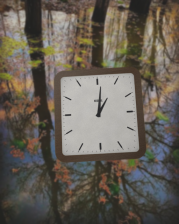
{"hour": 1, "minute": 1}
